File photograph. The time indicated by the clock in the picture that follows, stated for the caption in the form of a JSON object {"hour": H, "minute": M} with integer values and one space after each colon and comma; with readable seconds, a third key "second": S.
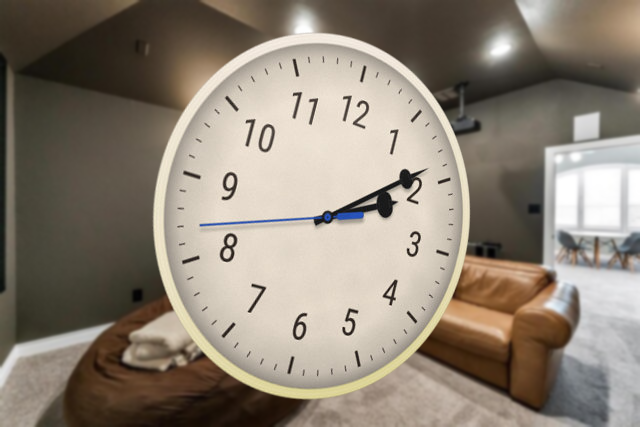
{"hour": 2, "minute": 8, "second": 42}
